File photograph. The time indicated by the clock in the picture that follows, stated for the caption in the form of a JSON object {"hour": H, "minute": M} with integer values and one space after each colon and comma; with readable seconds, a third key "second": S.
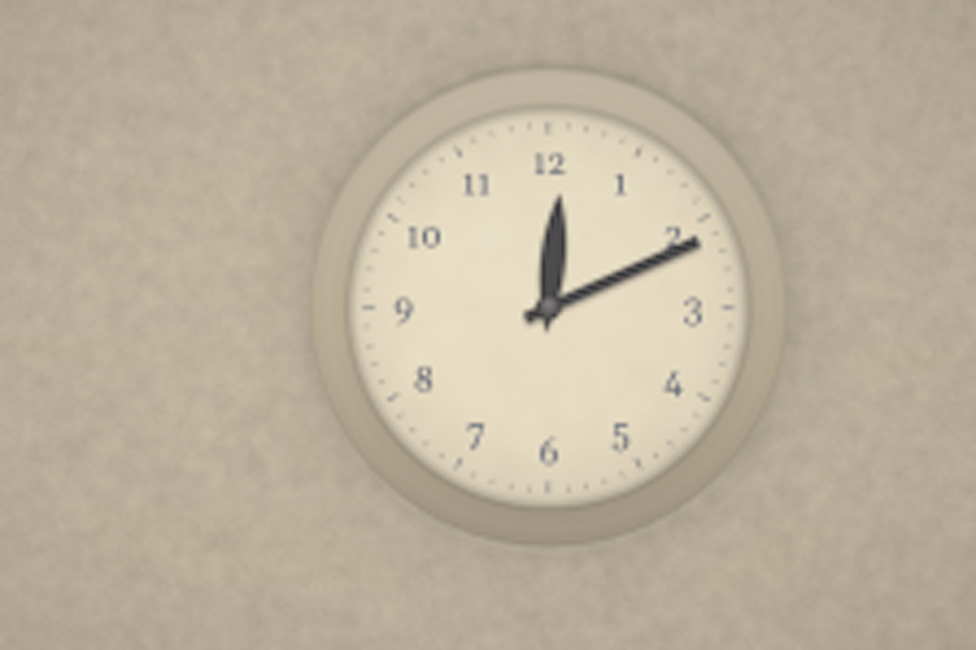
{"hour": 12, "minute": 11}
